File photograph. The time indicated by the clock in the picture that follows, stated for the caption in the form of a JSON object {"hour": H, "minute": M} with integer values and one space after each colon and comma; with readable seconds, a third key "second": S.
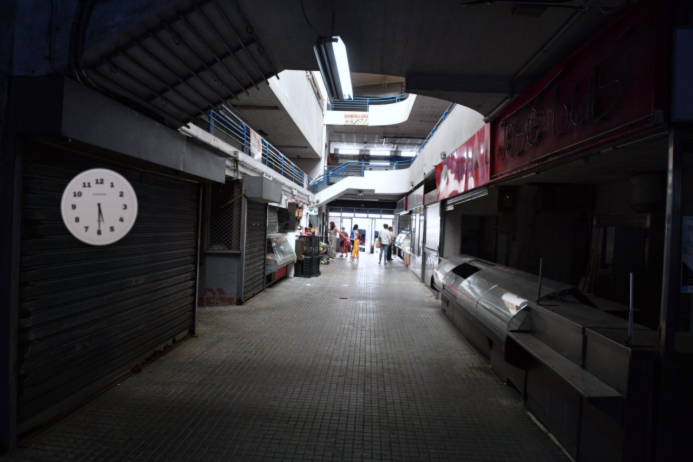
{"hour": 5, "minute": 30}
